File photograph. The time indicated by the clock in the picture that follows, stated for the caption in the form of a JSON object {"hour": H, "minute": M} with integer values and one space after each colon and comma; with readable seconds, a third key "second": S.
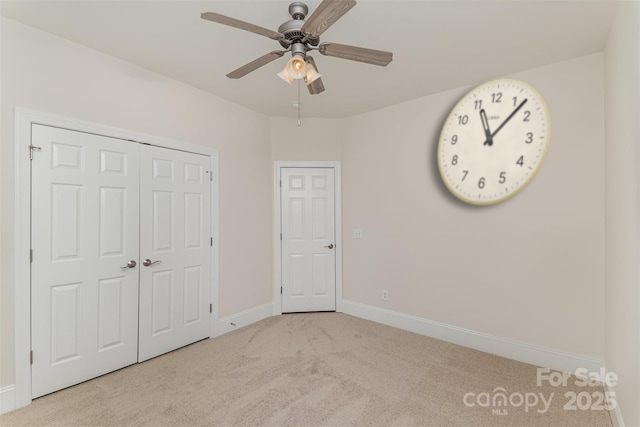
{"hour": 11, "minute": 7}
